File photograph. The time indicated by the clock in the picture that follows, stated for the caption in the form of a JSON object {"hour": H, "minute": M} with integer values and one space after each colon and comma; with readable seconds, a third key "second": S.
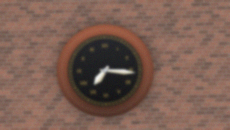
{"hour": 7, "minute": 16}
